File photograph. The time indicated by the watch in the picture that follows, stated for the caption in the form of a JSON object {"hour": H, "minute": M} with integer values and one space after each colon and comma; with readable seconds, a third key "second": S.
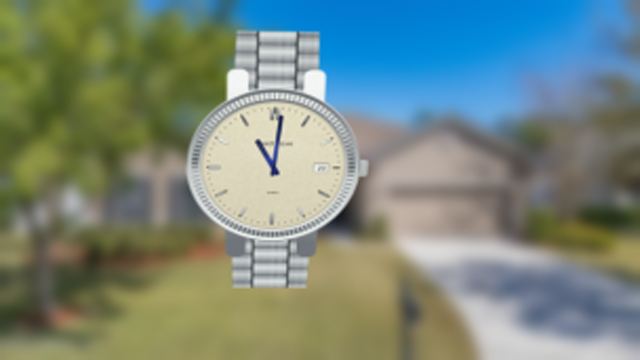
{"hour": 11, "minute": 1}
